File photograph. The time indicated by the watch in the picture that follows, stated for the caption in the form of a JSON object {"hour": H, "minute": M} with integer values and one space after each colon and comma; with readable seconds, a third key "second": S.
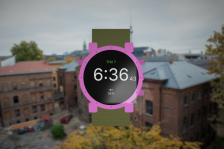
{"hour": 6, "minute": 36}
